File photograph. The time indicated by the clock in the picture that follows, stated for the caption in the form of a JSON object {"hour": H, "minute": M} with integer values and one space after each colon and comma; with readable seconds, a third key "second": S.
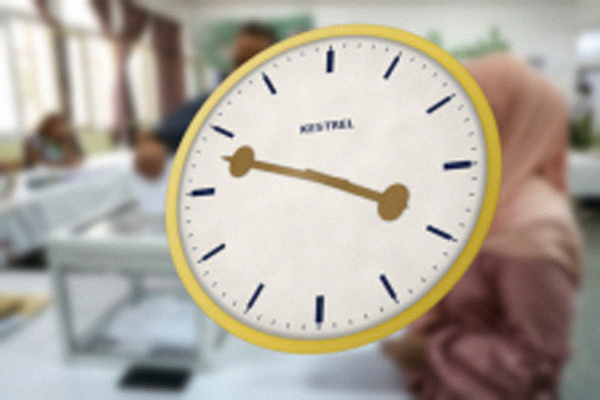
{"hour": 3, "minute": 48}
